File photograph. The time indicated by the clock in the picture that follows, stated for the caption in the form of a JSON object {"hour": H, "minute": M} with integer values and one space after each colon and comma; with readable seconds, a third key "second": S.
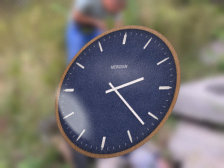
{"hour": 2, "minute": 22}
